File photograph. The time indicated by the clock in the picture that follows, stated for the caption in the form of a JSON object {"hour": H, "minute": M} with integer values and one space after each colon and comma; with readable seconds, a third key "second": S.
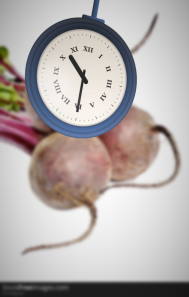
{"hour": 10, "minute": 30}
